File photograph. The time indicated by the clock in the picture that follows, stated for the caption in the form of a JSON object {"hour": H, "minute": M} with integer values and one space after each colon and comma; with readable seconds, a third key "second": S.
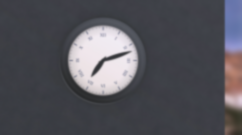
{"hour": 7, "minute": 12}
